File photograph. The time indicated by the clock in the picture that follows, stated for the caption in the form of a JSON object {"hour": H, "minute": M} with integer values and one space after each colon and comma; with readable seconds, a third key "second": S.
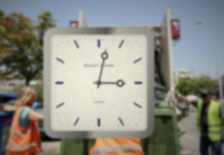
{"hour": 3, "minute": 2}
